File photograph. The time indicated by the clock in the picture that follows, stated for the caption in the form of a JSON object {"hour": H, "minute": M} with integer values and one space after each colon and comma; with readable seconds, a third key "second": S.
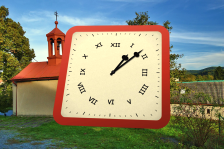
{"hour": 1, "minute": 8}
